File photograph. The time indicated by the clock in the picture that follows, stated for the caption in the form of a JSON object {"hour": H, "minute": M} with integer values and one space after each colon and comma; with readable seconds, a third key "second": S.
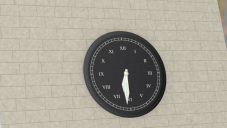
{"hour": 6, "minute": 31}
